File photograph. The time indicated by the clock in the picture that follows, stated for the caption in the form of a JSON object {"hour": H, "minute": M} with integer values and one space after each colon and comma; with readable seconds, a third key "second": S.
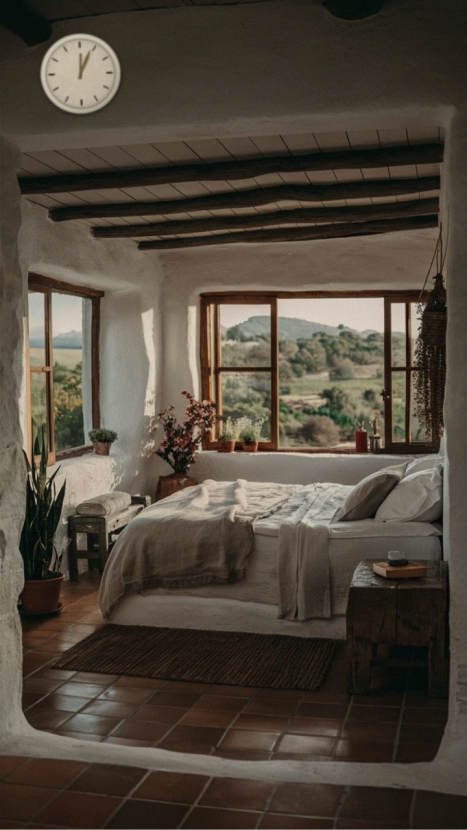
{"hour": 12, "minute": 4}
